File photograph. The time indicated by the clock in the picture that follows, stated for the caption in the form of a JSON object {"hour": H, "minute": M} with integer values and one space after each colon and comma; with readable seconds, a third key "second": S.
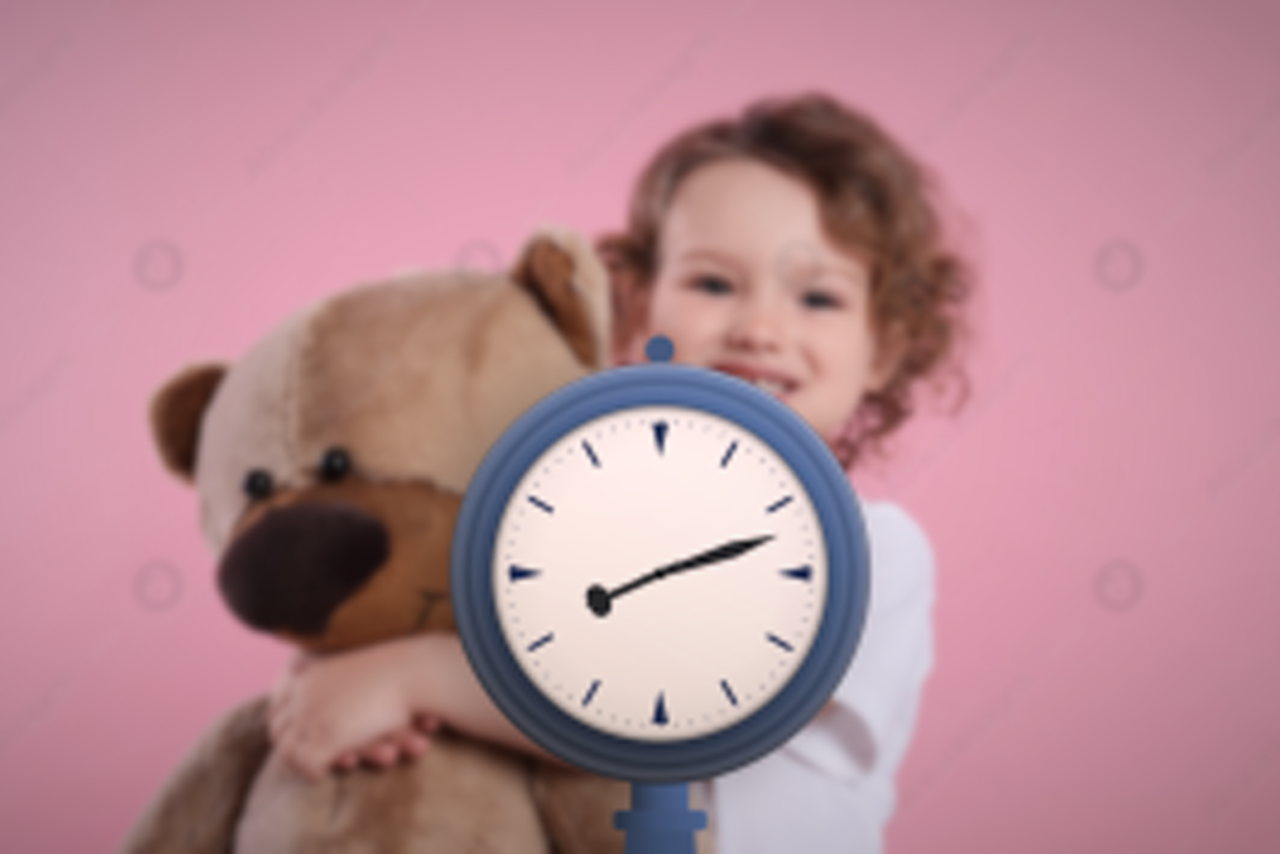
{"hour": 8, "minute": 12}
